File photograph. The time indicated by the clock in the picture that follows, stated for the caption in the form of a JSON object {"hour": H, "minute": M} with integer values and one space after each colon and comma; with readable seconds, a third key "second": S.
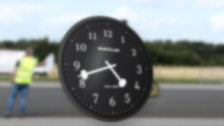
{"hour": 4, "minute": 42}
